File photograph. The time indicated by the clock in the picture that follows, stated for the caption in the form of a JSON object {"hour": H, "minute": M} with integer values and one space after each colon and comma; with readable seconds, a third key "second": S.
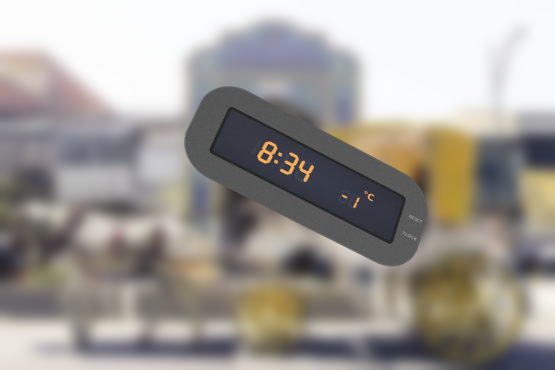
{"hour": 8, "minute": 34}
